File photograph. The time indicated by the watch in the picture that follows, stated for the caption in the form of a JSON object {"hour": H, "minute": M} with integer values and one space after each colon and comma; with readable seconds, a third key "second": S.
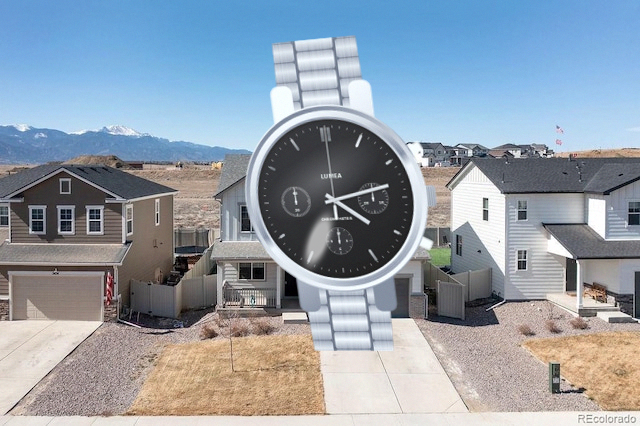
{"hour": 4, "minute": 13}
